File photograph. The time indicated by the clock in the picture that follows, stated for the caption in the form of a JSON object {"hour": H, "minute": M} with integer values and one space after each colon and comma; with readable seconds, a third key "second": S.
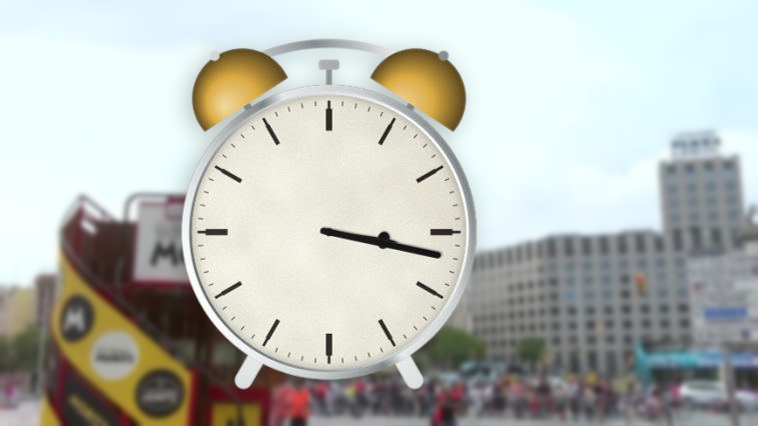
{"hour": 3, "minute": 17}
